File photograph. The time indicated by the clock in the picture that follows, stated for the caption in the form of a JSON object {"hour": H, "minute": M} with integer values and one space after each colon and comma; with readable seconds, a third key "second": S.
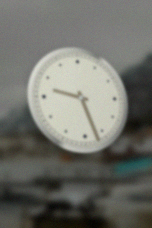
{"hour": 9, "minute": 27}
